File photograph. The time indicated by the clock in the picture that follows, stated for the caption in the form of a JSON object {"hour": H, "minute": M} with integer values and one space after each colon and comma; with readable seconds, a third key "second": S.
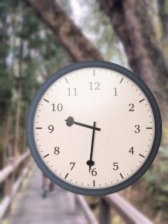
{"hour": 9, "minute": 31}
